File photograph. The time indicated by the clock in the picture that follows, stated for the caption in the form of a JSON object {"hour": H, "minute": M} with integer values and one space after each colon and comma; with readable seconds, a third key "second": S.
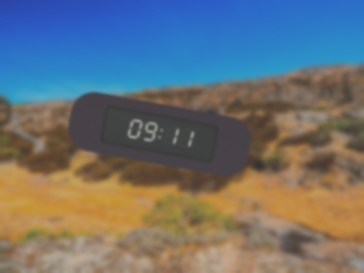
{"hour": 9, "minute": 11}
